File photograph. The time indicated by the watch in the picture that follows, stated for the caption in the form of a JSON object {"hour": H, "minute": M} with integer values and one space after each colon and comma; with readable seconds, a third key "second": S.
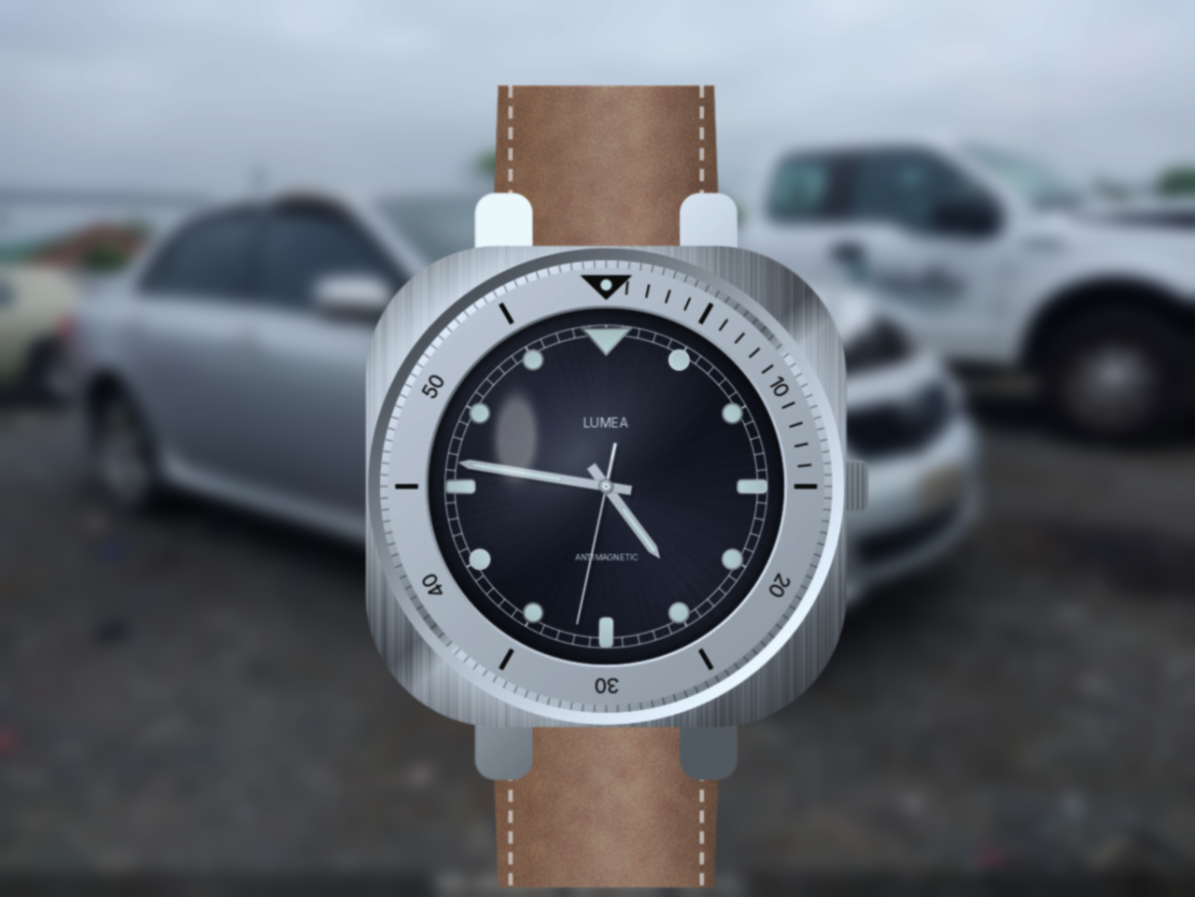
{"hour": 4, "minute": 46, "second": 32}
